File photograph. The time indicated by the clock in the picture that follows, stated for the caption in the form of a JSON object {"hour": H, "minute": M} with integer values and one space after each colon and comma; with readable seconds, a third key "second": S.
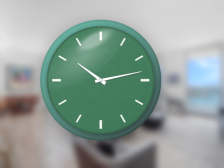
{"hour": 10, "minute": 13}
